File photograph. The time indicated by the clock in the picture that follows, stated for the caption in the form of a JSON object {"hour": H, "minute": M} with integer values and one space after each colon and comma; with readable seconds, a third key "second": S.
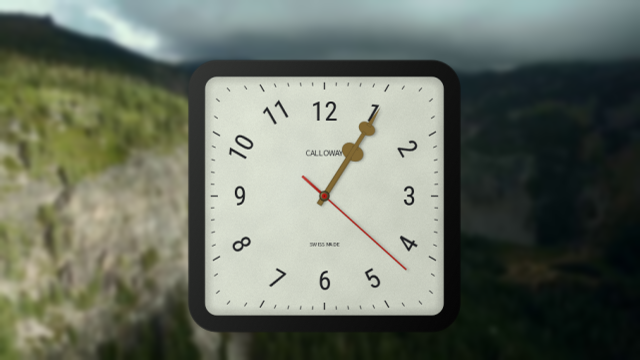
{"hour": 1, "minute": 5, "second": 22}
